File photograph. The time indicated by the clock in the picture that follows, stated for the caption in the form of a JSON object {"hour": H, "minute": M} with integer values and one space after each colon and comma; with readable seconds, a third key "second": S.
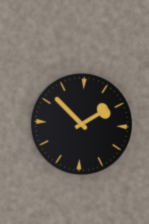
{"hour": 1, "minute": 52}
